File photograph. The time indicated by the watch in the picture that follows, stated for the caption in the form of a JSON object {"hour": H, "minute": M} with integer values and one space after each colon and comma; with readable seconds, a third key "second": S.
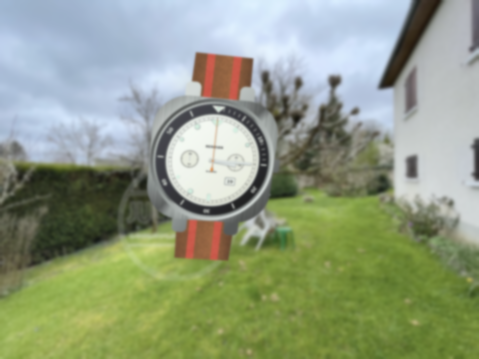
{"hour": 3, "minute": 15}
